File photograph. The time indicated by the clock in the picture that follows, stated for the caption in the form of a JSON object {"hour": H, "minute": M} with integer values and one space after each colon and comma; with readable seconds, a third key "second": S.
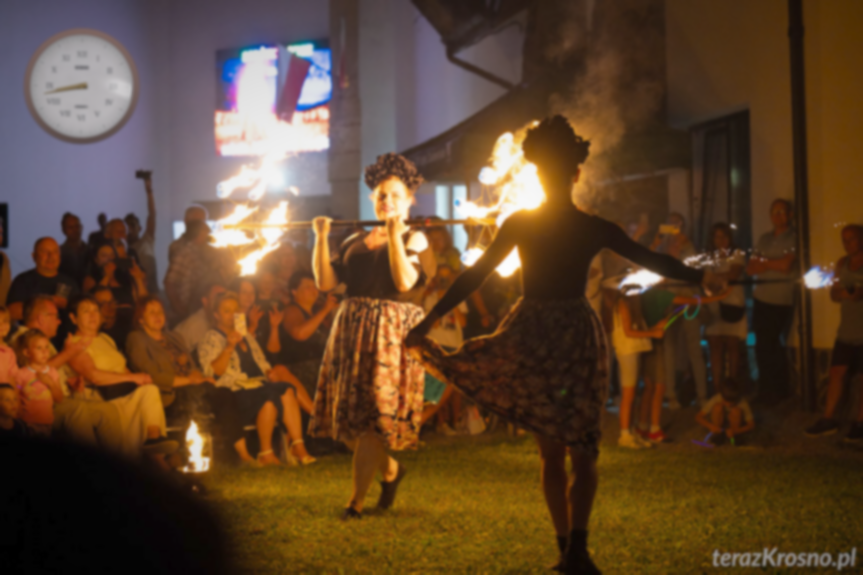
{"hour": 8, "minute": 43}
